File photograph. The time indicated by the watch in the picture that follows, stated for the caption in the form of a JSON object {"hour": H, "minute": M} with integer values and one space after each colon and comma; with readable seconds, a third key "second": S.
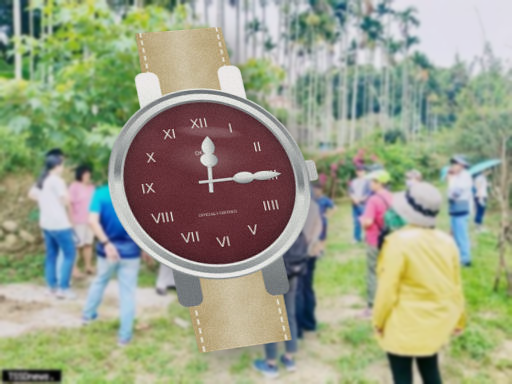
{"hour": 12, "minute": 15}
